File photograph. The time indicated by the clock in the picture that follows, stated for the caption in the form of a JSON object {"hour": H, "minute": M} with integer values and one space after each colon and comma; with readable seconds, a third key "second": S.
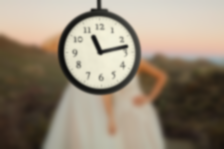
{"hour": 11, "minute": 13}
